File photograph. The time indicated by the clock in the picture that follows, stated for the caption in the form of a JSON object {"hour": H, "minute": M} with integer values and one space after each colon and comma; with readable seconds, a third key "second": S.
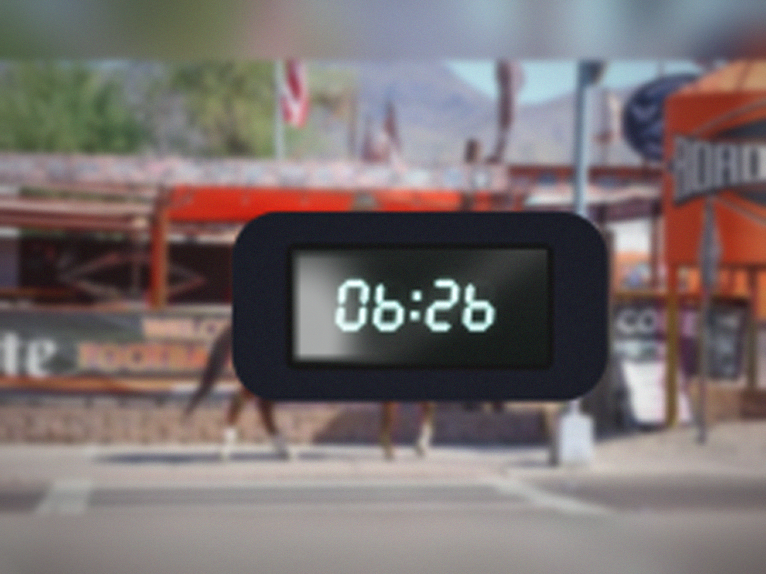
{"hour": 6, "minute": 26}
